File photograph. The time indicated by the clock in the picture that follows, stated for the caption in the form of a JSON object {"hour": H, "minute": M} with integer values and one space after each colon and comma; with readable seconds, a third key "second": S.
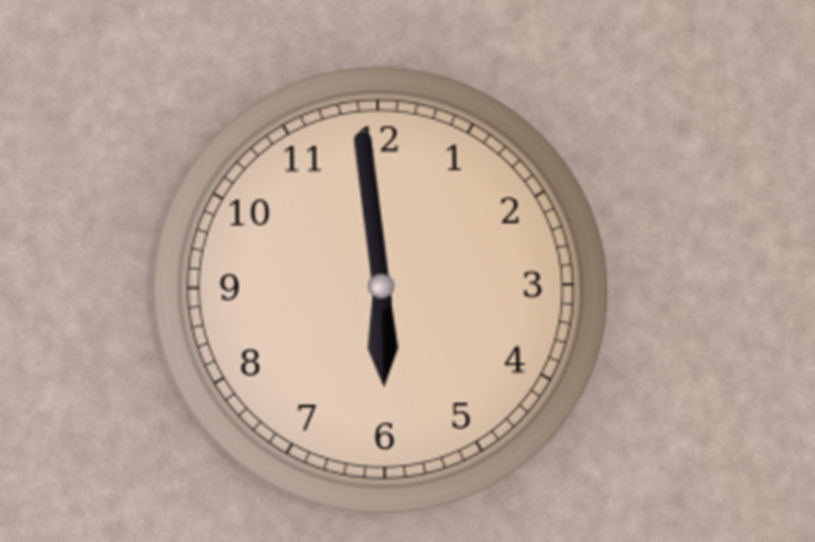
{"hour": 5, "minute": 59}
